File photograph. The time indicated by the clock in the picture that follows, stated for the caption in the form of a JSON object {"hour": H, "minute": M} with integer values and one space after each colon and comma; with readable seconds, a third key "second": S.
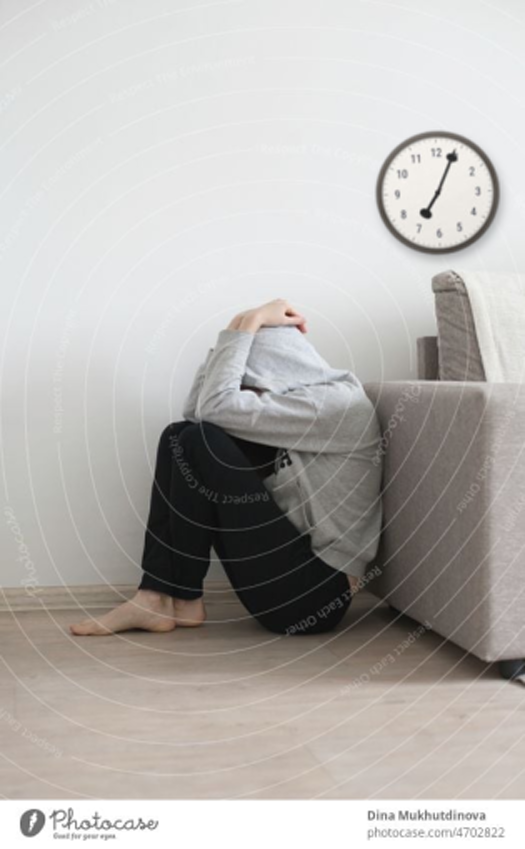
{"hour": 7, "minute": 4}
